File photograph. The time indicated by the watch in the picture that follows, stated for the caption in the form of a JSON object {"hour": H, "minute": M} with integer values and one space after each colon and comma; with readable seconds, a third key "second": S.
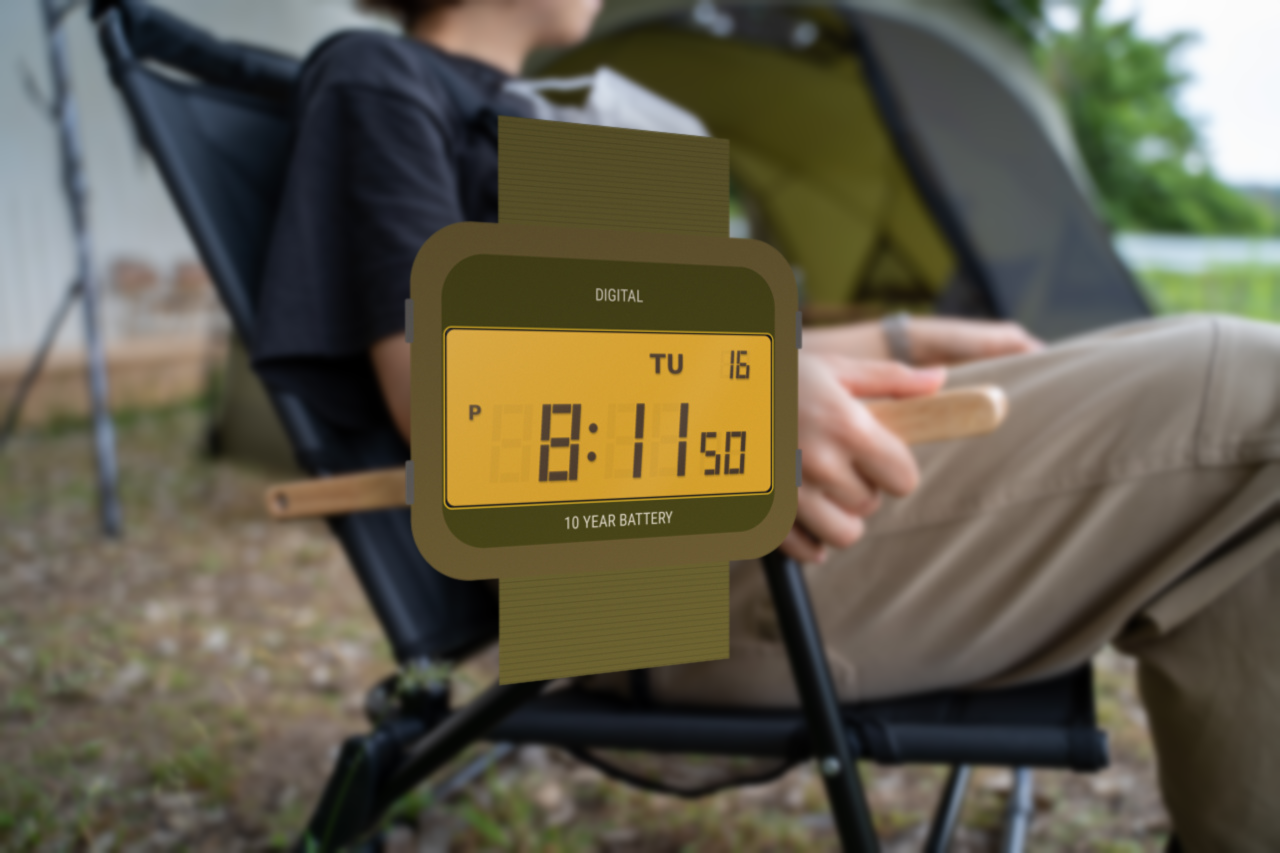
{"hour": 8, "minute": 11, "second": 50}
